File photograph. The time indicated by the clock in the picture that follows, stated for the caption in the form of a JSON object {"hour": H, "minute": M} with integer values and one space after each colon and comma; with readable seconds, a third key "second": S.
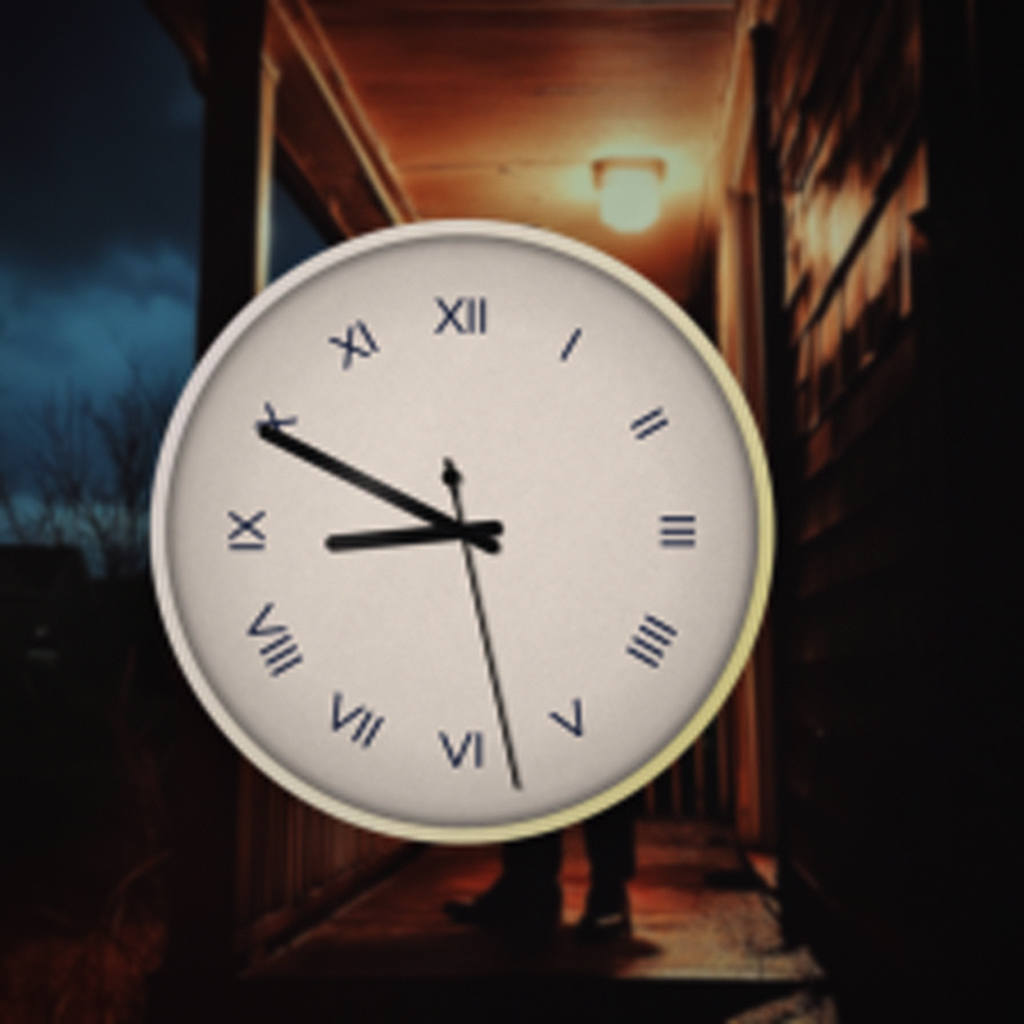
{"hour": 8, "minute": 49, "second": 28}
